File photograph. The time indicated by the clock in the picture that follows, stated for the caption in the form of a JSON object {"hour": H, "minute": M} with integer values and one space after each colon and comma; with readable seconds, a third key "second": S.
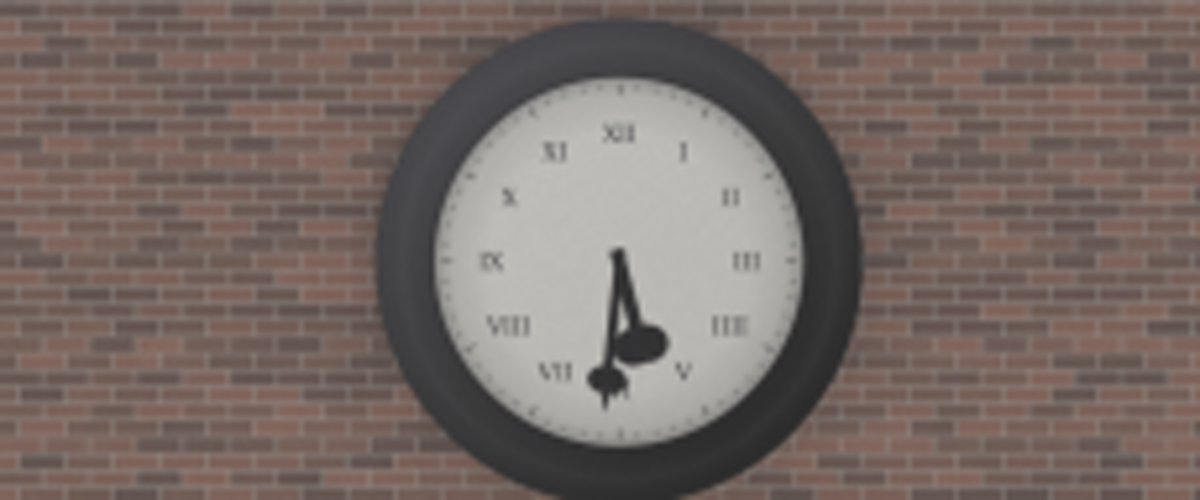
{"hour": 5, "minute": 31}
